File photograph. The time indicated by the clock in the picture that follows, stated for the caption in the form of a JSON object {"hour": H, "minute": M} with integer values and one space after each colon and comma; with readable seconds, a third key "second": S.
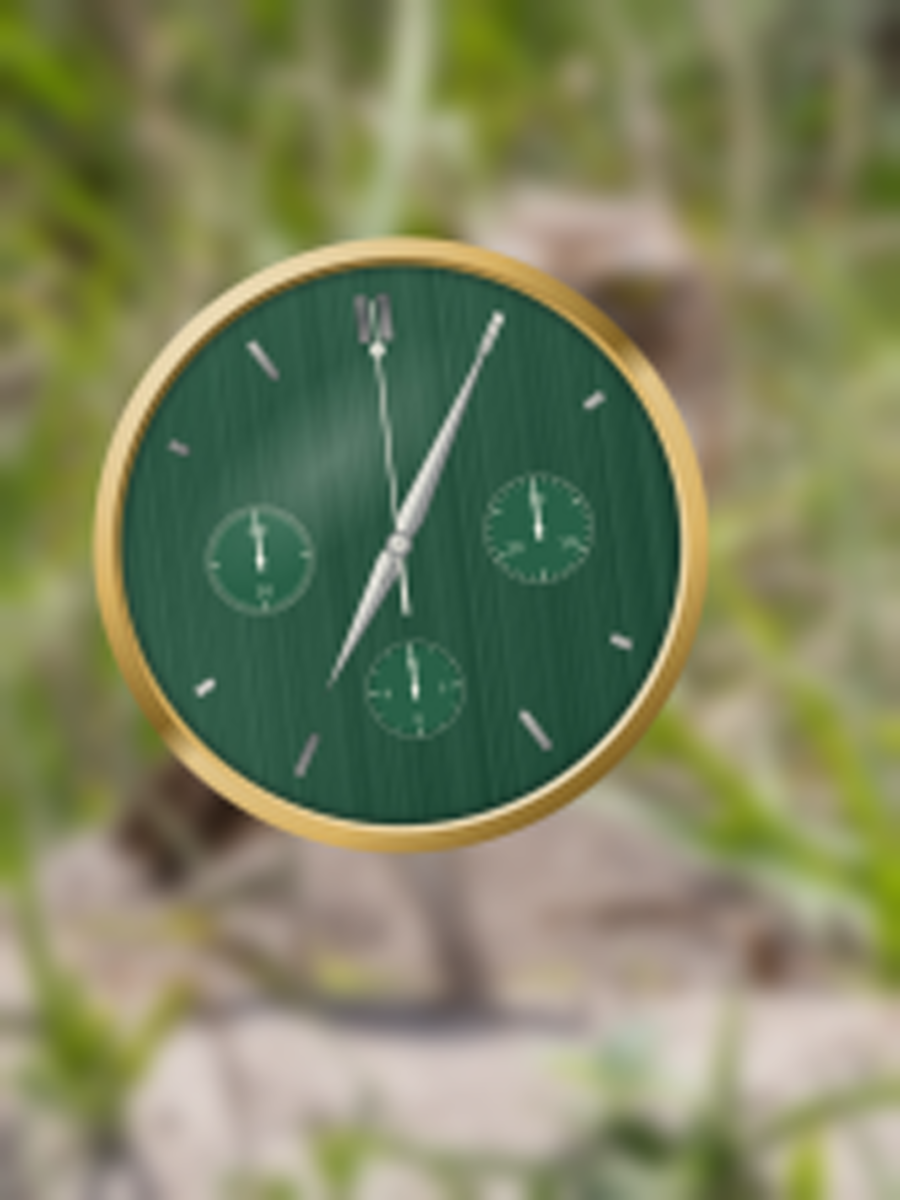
{"hour": 7, "minute": 5}
